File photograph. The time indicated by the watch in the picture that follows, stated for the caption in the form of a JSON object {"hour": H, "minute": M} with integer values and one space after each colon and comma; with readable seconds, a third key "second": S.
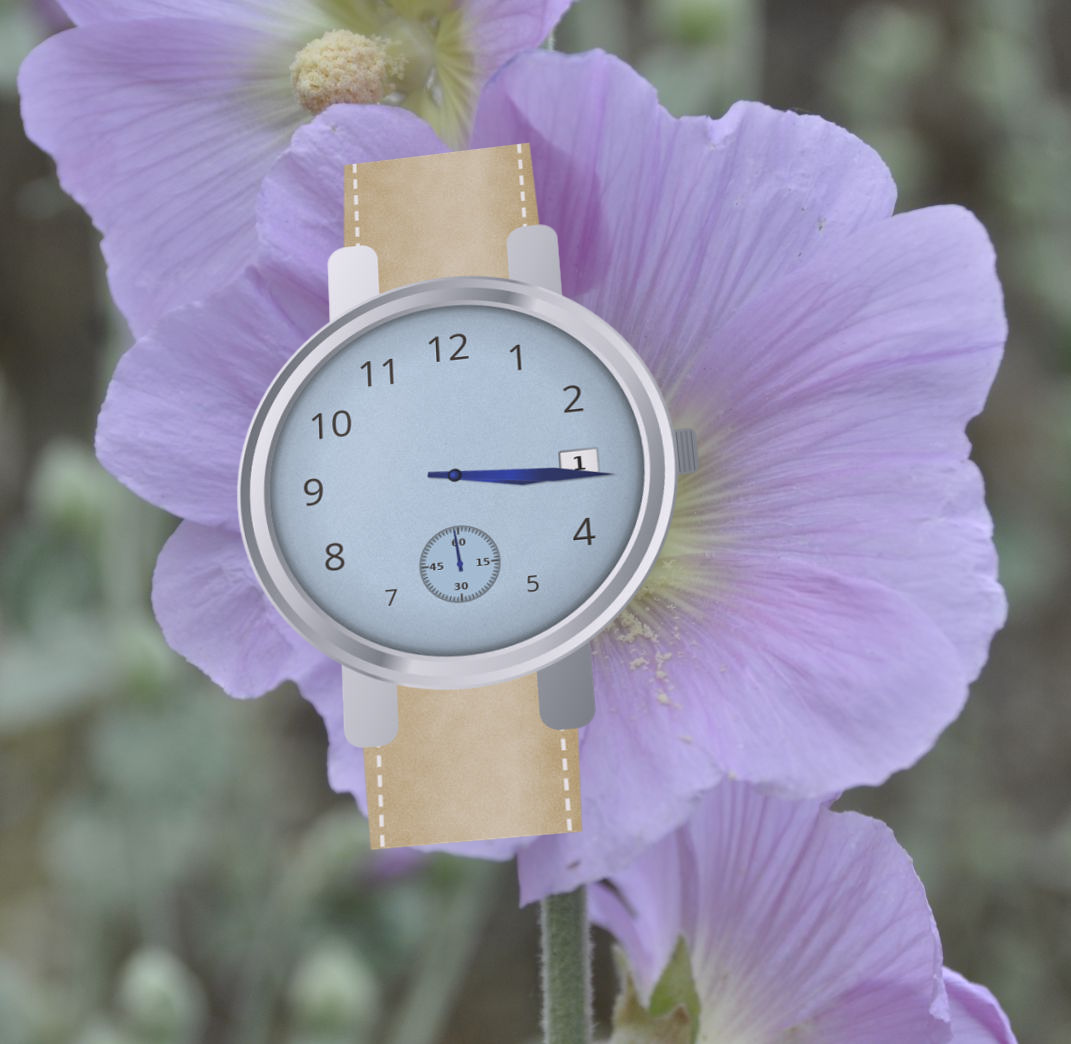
{"hour": 3, "minute": 15, "second": 59}
